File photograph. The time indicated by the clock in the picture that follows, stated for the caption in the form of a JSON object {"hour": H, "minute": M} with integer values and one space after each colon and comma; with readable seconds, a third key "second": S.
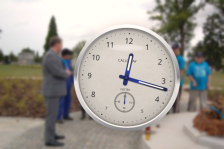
{"hour": 12, "minute": 17}
